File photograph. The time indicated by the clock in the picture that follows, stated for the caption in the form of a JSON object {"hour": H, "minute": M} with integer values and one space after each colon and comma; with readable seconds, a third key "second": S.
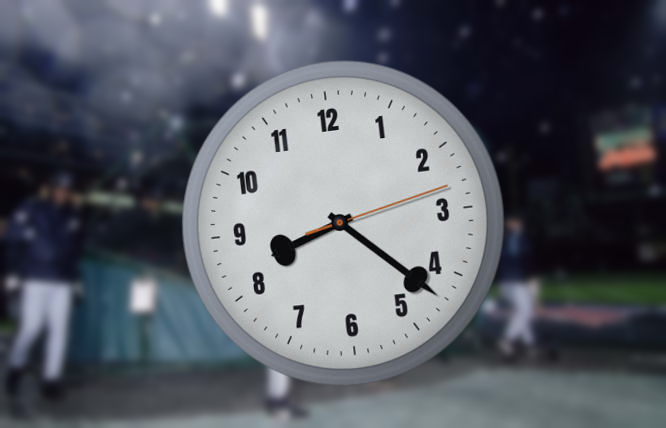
{"hour": 8, "minute": 22, "second": 13}
